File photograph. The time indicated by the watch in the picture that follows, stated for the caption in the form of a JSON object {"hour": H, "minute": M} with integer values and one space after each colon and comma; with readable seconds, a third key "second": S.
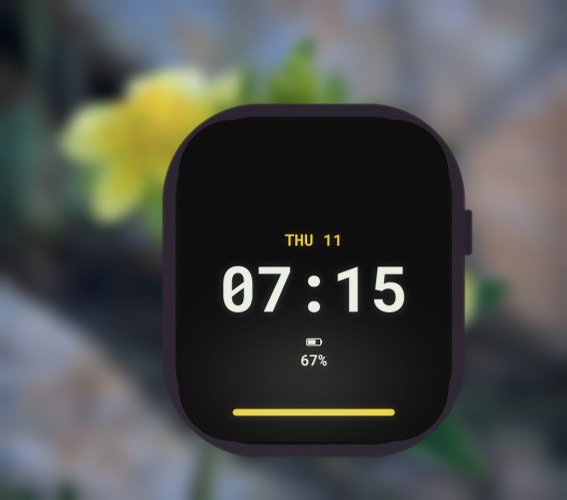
{"hour": 7, "minute": 15}
